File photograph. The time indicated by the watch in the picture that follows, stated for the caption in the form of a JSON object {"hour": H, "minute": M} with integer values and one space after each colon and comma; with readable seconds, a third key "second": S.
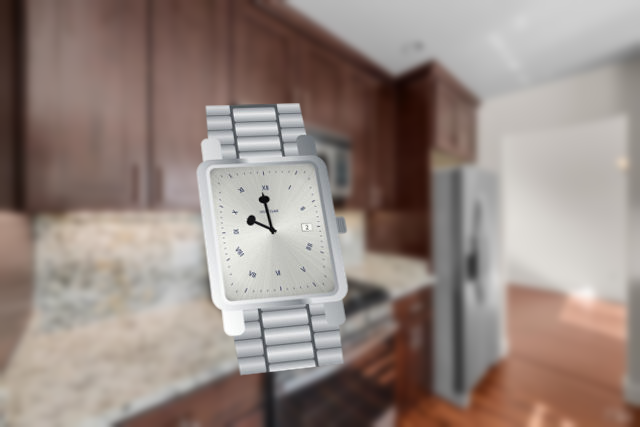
{"hour": 9, "minute": 59}
